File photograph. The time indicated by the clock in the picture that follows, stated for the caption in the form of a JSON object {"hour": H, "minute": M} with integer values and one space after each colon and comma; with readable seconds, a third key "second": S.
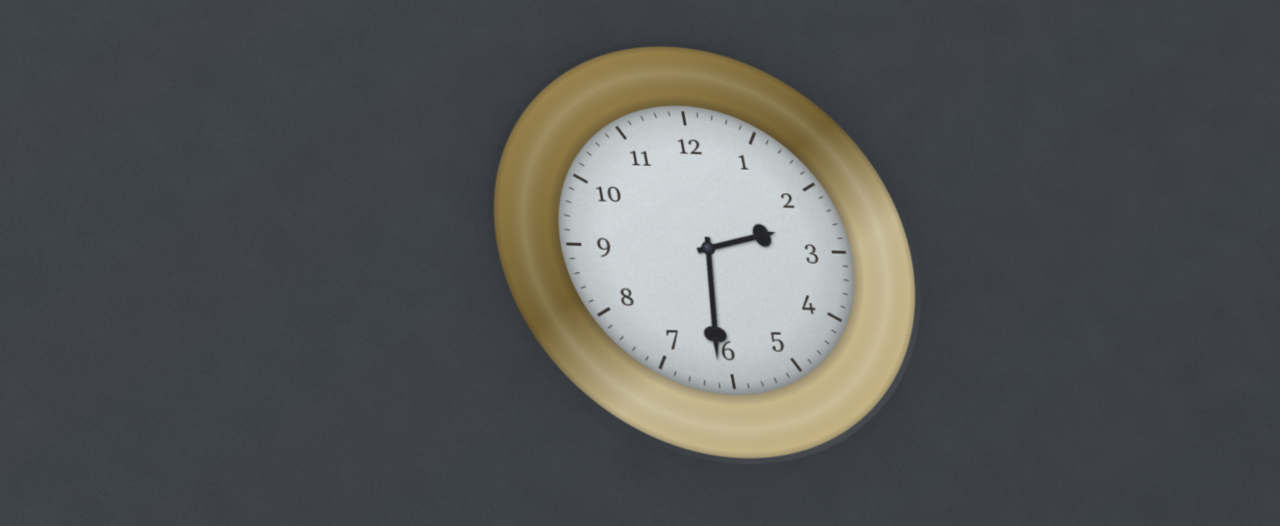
{"hour": 2, "minute": 31}
